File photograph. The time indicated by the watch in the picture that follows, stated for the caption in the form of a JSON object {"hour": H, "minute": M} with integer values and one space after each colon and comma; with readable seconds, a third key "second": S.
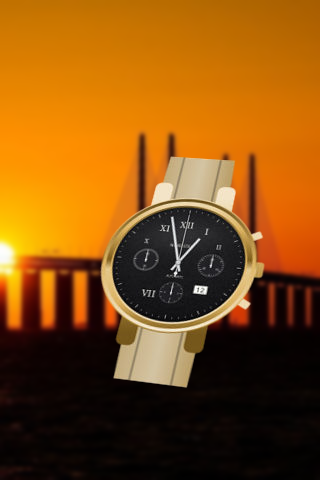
{"hour": 12, "minute": 57}
